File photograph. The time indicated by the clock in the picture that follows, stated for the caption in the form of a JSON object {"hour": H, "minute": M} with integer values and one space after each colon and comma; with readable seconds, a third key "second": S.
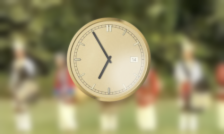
{"hour": 6, "minute": 55}
